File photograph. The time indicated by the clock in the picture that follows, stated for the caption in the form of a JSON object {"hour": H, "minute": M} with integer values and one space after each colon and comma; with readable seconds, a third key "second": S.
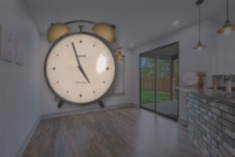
{"hour": 4, "minute": 57}
